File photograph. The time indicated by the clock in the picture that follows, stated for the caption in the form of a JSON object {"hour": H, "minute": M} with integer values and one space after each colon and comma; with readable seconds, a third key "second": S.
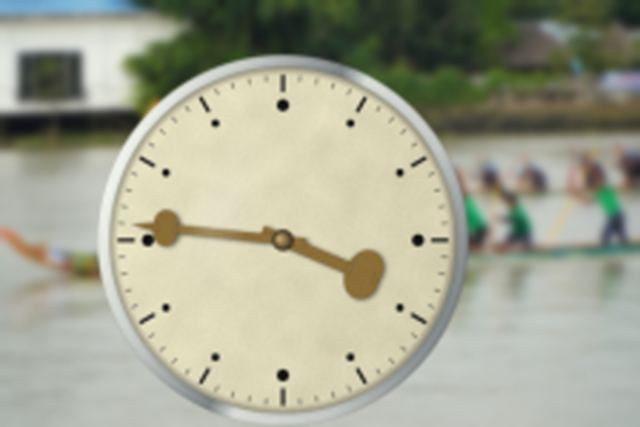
{"hour": 3, "minute": 46}
